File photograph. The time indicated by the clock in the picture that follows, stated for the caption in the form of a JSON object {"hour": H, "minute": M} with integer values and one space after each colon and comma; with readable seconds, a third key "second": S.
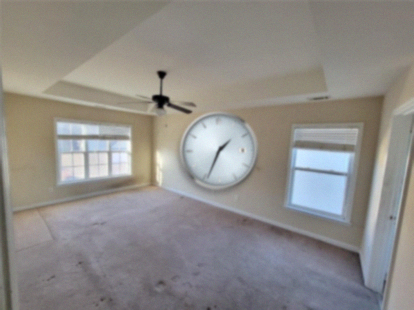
{"hour": 1, "minute": 34}
